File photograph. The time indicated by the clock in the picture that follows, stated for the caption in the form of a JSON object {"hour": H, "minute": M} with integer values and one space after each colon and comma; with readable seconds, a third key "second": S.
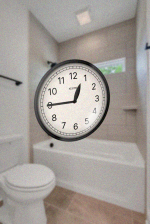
{"hour": 12, "minute": 45}
